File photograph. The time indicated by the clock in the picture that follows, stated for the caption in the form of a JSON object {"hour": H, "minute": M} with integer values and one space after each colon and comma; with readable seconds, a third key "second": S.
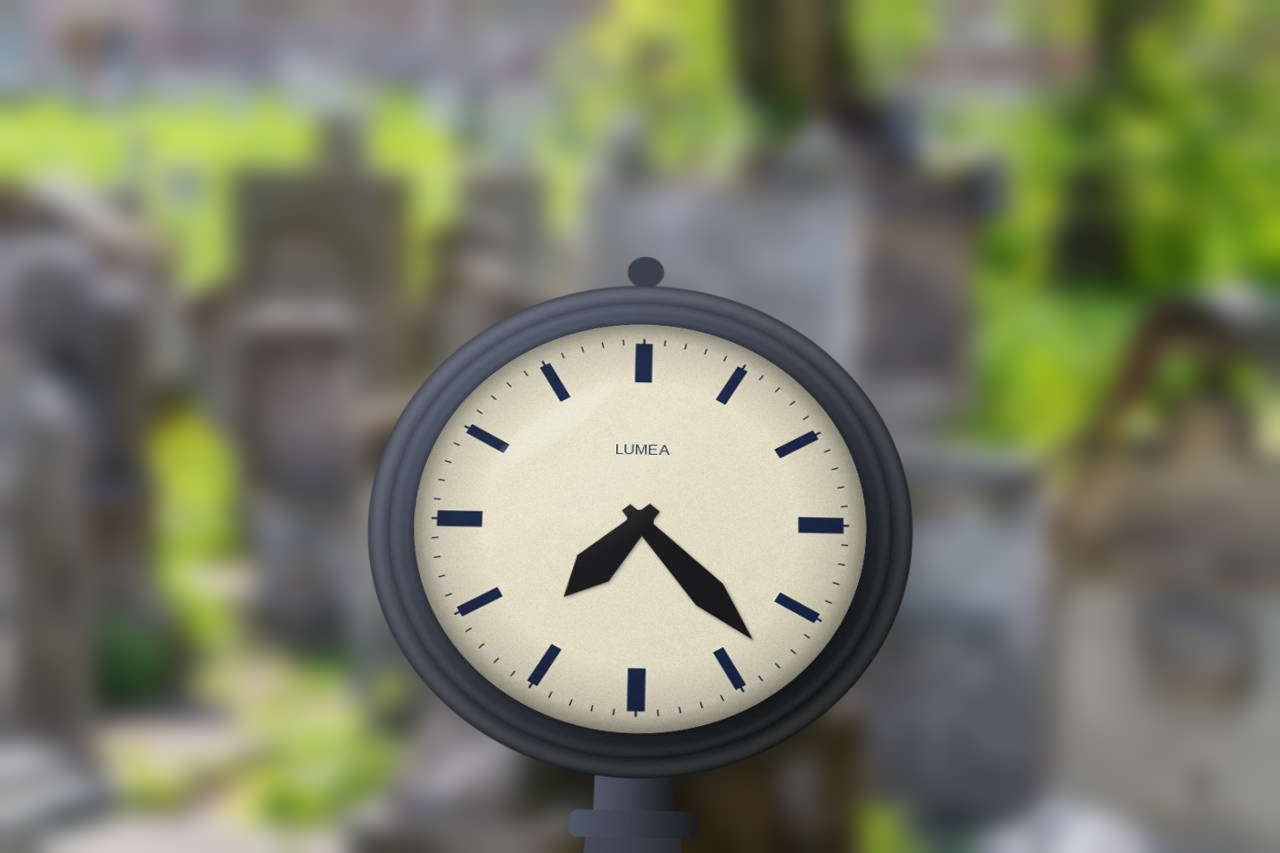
{"hour": 7, "minute": 23}
